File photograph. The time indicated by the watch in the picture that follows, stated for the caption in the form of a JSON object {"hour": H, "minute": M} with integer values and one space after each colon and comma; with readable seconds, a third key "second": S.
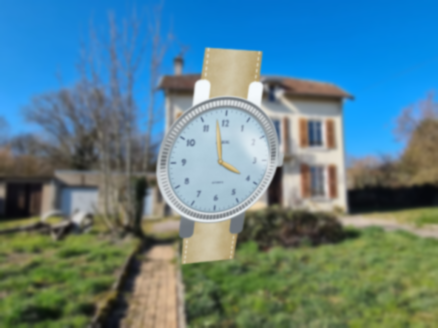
{"hour": 3, "minute": 58}
